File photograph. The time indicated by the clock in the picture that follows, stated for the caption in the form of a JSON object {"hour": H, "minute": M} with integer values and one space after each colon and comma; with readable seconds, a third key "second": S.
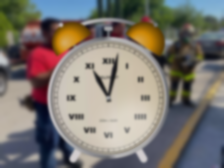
{"hour": 11, "minute": 2}
